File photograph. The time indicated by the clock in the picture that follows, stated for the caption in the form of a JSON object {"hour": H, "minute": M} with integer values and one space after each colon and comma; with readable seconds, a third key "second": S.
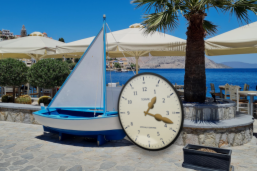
{"hour": 1, "minute": 18}
